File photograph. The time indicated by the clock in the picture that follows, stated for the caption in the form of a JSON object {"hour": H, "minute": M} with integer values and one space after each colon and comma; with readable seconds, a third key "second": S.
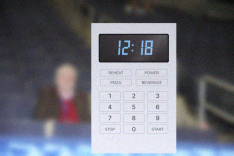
{"hour": 12, "minute": 18}
